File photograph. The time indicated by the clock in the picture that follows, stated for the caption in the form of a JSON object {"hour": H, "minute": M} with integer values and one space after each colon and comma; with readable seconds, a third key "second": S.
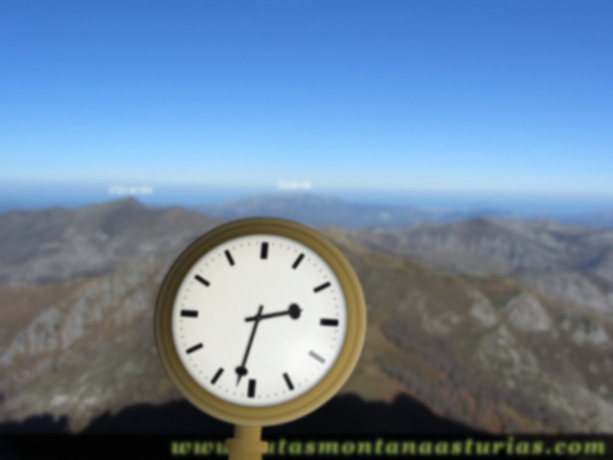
{"hour": 2, "minute": 32}
